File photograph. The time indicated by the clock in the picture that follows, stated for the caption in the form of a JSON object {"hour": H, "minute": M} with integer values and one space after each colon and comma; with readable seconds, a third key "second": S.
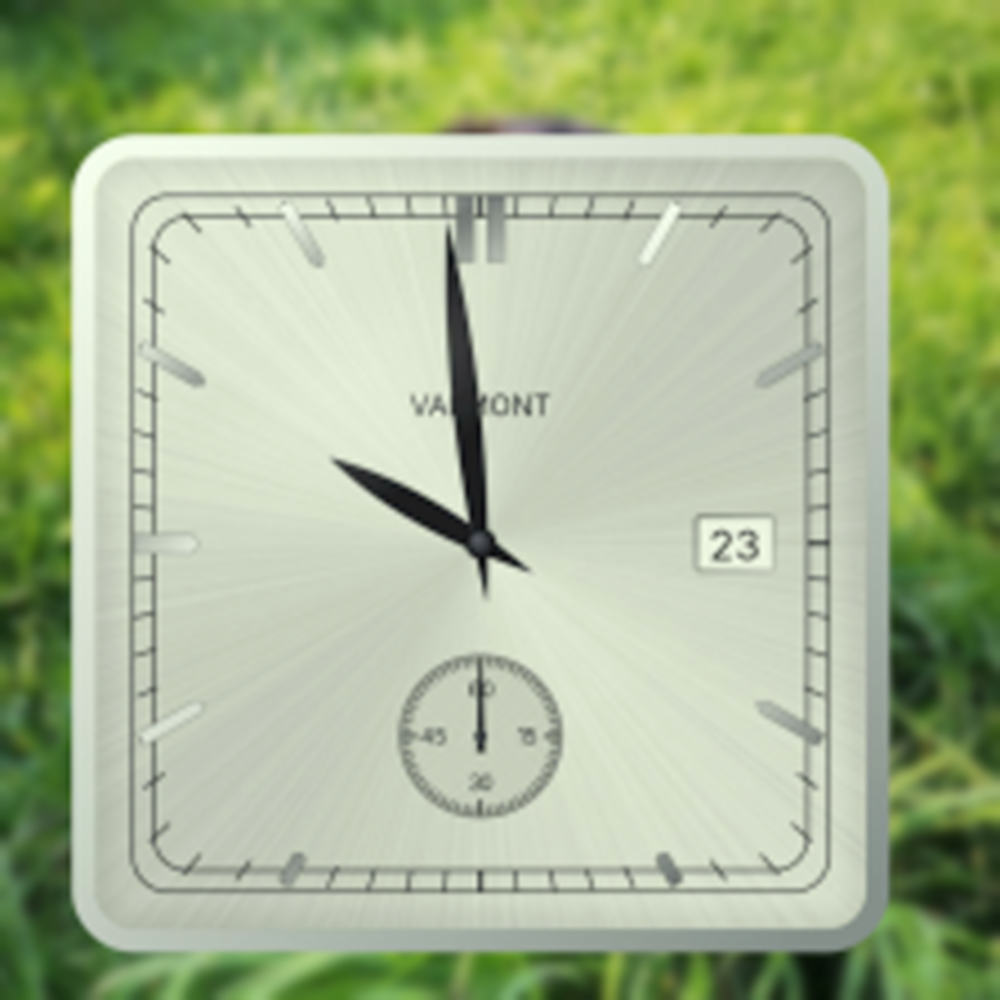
{"hour": 9, "minute": 59}
